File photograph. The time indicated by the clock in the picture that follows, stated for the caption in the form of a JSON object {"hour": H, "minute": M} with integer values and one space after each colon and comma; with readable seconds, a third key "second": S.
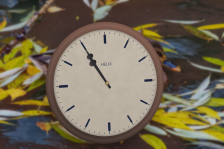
{"hour": 10, "minute": 55}
